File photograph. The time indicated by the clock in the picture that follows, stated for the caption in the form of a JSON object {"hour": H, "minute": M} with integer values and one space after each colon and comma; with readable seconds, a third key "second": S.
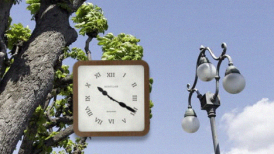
{"hour": 10, "minute": 20}
